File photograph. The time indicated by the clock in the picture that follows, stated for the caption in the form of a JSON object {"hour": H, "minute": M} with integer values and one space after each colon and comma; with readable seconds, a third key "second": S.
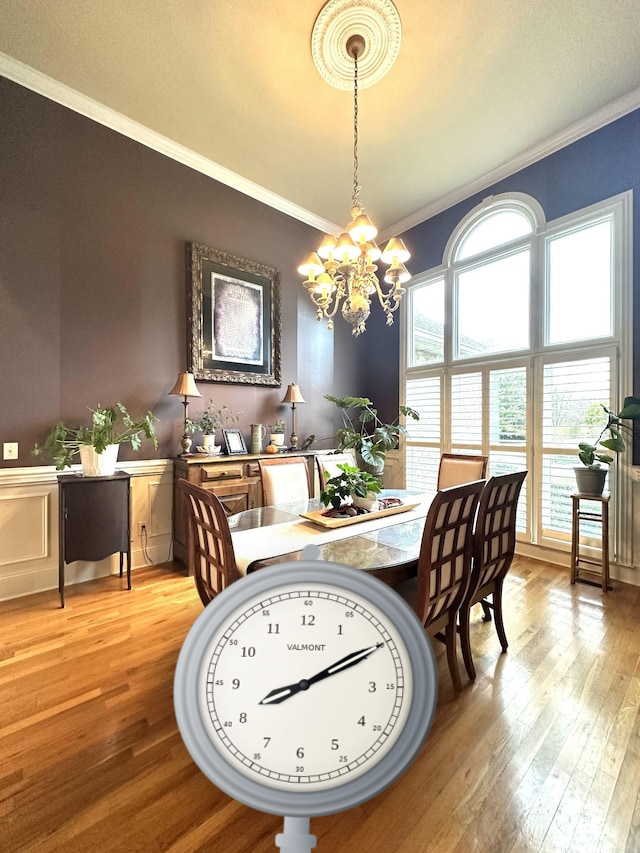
{"hour": 8, "minute": 10}
